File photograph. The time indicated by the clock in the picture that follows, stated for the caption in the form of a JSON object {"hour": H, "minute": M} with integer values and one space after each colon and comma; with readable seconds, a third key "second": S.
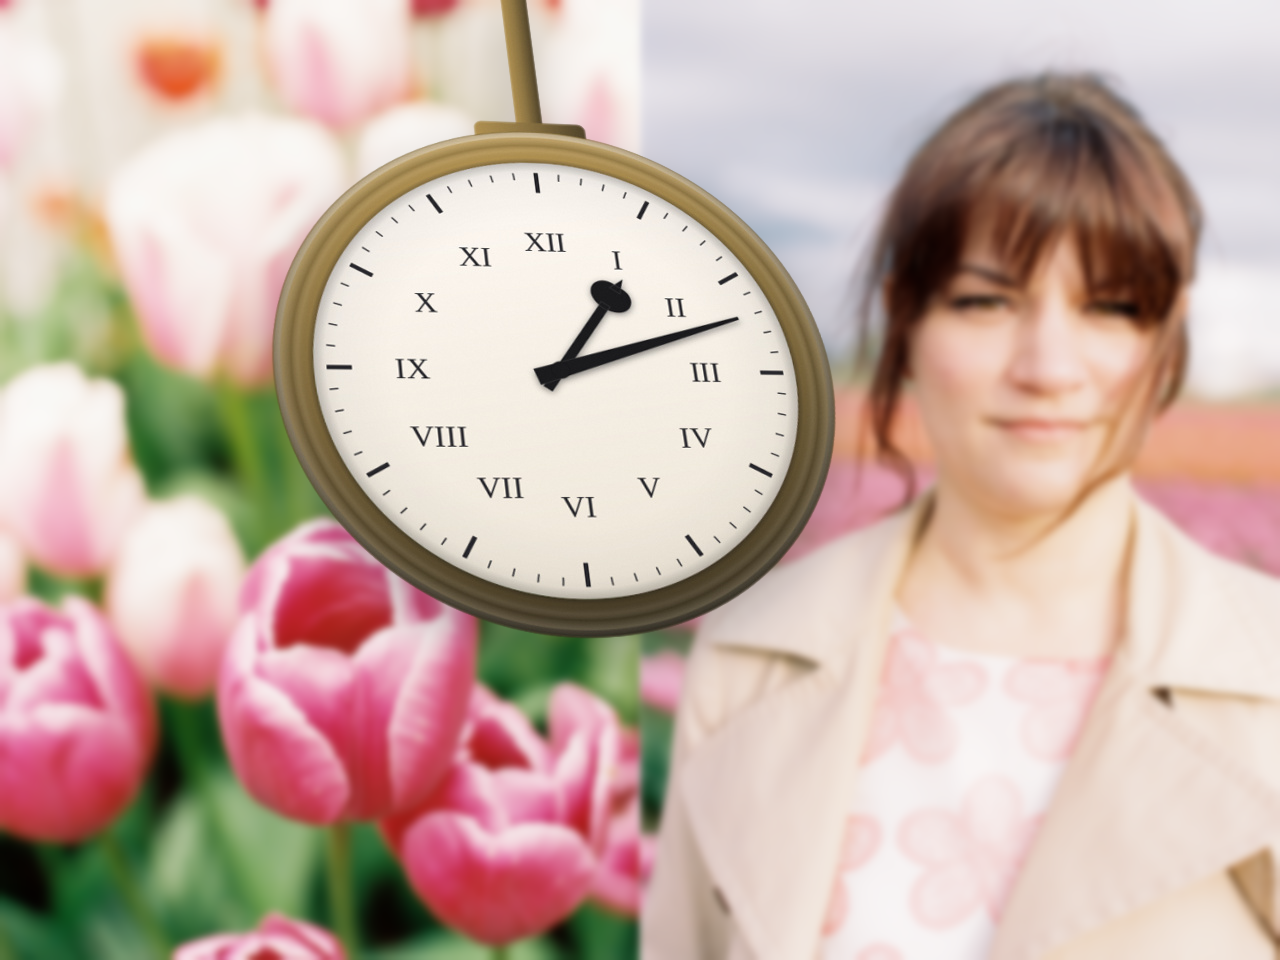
{"hour": 1, "minute": 12}
